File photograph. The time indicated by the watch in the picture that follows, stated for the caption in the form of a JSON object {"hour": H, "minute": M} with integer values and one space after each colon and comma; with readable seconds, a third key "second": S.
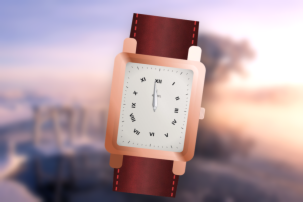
{"hour": 11, "minute": 59}
